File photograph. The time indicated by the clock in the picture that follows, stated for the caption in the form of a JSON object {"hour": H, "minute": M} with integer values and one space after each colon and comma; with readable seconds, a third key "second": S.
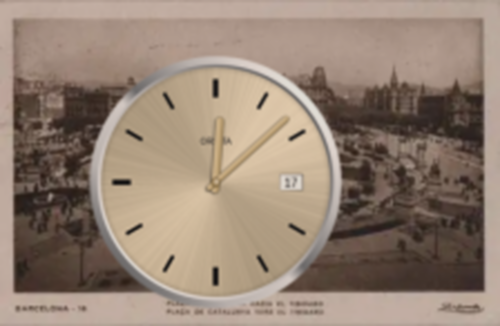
{"hour": 12, "minute": 8}
